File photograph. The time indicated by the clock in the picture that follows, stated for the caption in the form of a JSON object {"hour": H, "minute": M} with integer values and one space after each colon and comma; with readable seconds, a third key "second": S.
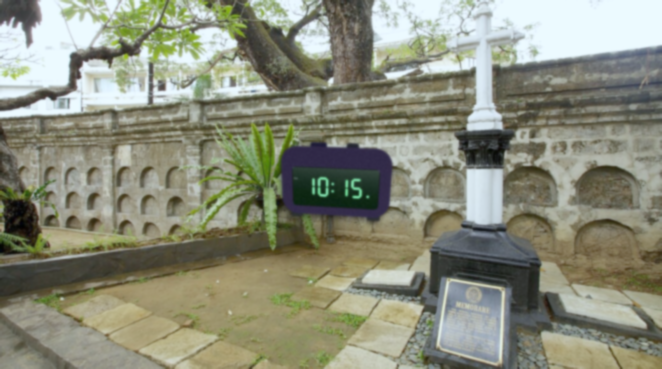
{"hour": 10, "minute": 15}
